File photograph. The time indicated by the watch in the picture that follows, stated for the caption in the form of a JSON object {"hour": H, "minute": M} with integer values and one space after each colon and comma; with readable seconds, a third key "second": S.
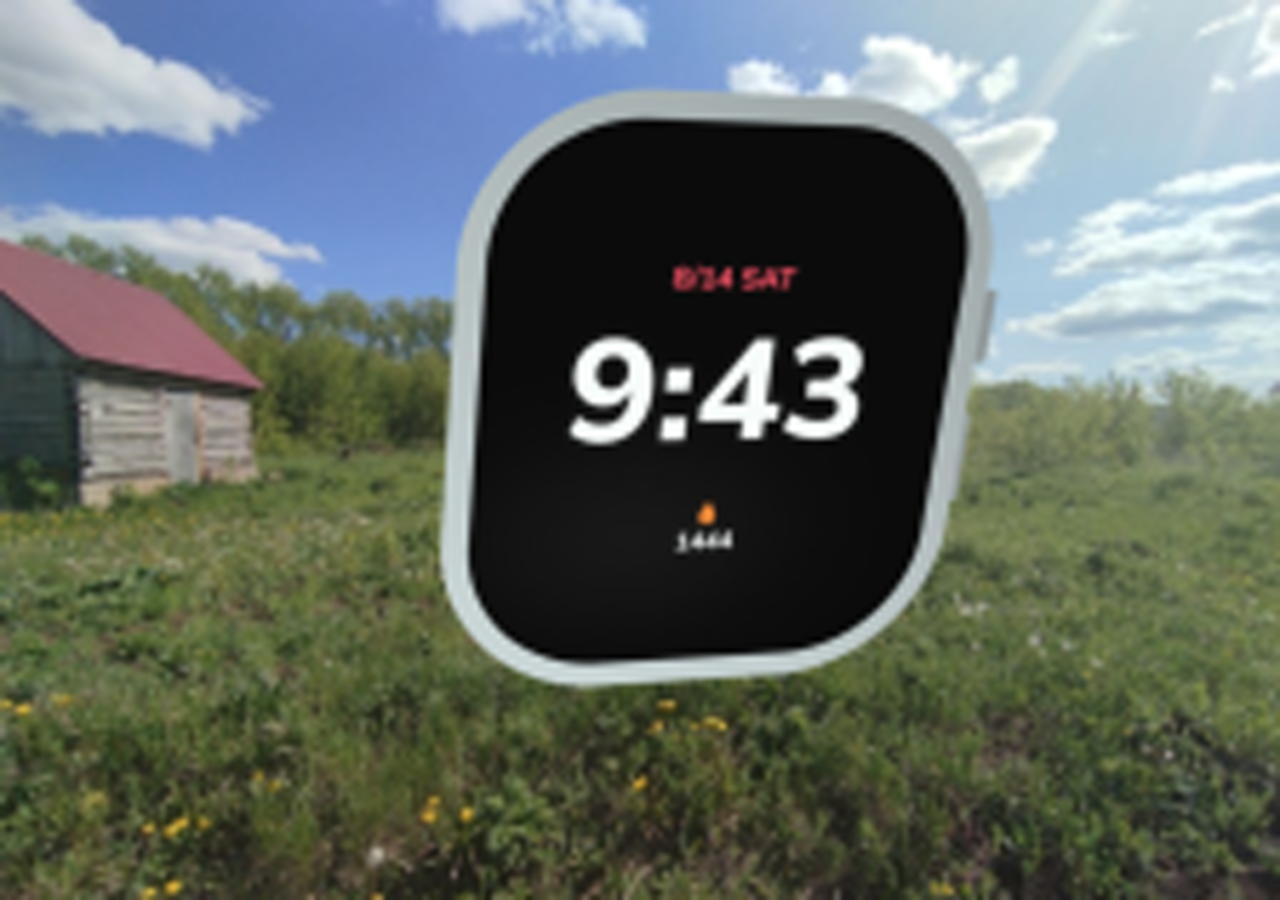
{"hour": 9, "minute": 43}
